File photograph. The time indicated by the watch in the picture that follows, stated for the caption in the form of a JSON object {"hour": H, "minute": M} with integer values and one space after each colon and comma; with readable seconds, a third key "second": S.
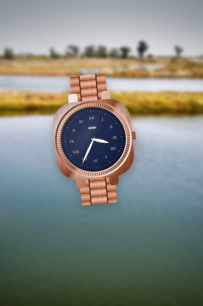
{"hour": 3, "minute": 35}
